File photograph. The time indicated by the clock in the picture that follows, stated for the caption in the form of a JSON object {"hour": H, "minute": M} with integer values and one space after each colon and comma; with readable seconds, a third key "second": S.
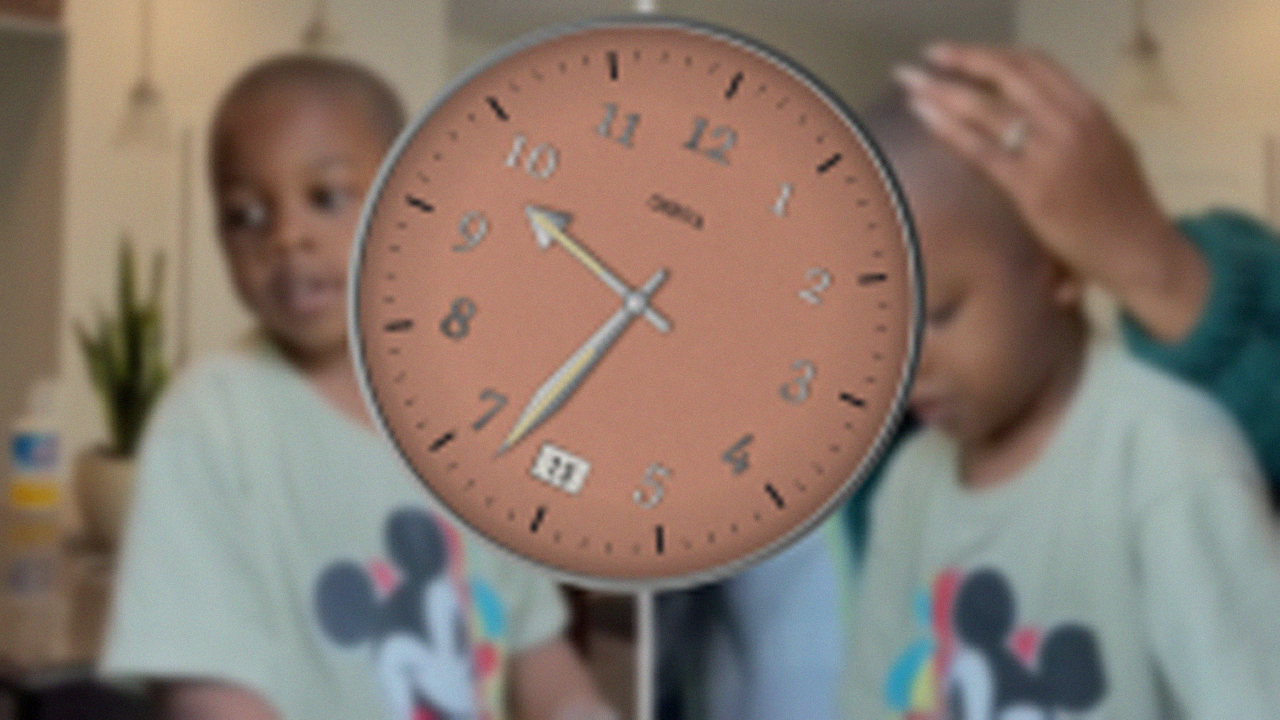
{"hour": 9, "minute": 33}
